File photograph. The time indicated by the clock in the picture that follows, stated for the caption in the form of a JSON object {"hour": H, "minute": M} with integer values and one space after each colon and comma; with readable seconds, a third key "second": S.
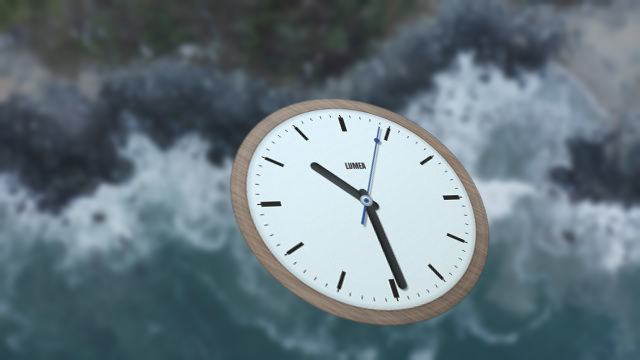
{"hour": 10, "minute": 29, "second": 4}
